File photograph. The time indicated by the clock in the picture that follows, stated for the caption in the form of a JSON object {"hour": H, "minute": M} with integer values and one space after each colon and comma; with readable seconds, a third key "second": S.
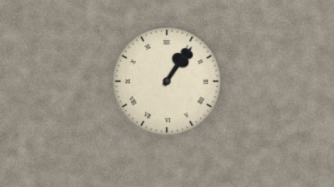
{"hour": 1, "minute": 6}
